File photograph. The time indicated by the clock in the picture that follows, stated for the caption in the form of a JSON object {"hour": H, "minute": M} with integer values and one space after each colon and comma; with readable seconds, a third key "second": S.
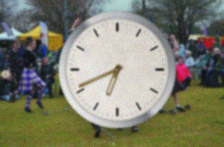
{"hour": 6, "minute": 41}
